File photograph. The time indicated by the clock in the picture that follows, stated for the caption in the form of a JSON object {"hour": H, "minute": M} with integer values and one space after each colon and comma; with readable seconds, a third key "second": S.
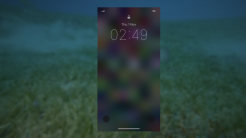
{"hour": 2, "minute": 49}
